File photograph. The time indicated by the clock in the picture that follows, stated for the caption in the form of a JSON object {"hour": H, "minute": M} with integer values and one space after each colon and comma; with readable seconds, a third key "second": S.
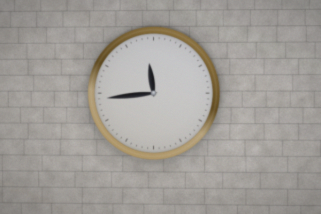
{"hour": 11, "minute": 44}
